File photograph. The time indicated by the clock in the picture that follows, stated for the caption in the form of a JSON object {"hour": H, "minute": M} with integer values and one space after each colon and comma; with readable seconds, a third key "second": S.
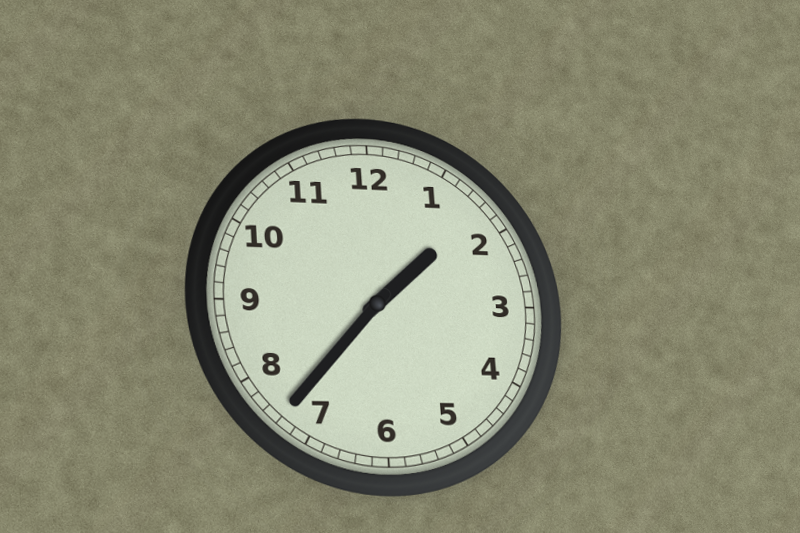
{"hour": 1, "minute": 37}
